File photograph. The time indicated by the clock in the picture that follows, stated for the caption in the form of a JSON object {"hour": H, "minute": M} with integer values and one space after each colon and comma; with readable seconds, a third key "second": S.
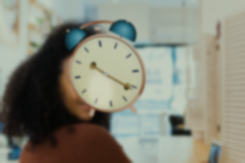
{"hour": 10, "minute": 21}
